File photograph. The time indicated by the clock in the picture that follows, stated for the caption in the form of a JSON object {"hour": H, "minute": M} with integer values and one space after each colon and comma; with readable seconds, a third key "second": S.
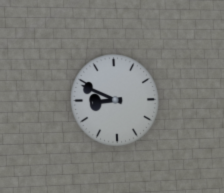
{"hour": 8, "minute": 49}
